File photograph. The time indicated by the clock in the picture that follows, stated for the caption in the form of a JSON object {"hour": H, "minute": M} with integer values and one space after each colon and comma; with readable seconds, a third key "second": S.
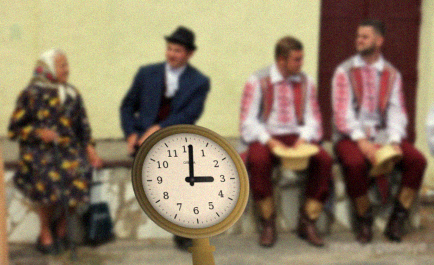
{"hour": 3, "minute": 1}
